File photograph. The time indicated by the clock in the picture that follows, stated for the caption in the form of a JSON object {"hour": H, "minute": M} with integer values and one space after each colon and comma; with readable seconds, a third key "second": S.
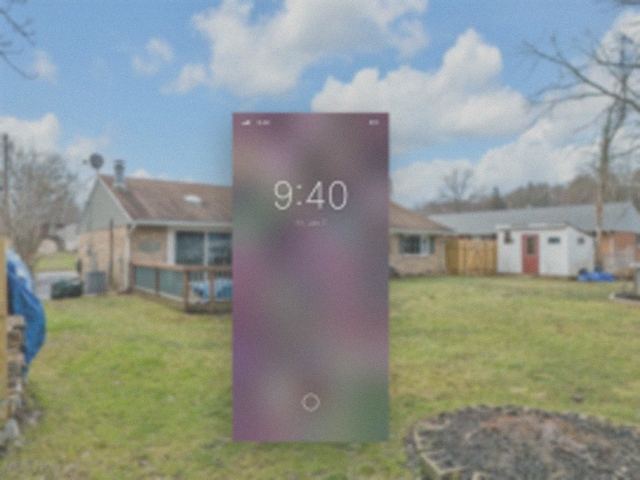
{"hour": 9, "minute": 40}
